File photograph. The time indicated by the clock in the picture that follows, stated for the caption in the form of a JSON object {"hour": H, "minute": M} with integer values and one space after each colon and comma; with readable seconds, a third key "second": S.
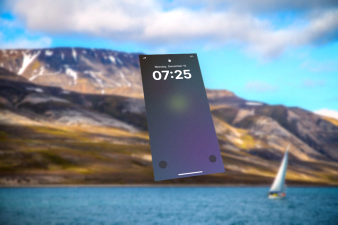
{"hour": 7, "minute": 25}
